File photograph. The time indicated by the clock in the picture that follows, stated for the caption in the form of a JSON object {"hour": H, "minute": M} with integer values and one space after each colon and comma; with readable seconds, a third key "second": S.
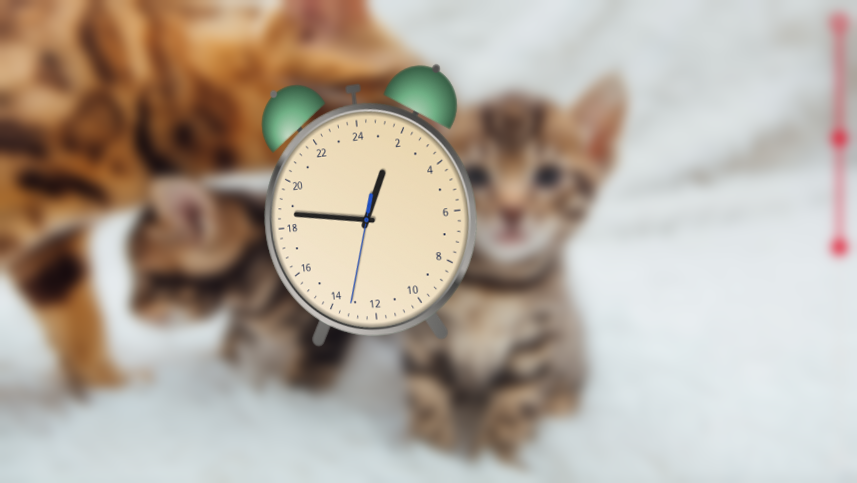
{"hour": 1, "minute": 46, "second": 33}
